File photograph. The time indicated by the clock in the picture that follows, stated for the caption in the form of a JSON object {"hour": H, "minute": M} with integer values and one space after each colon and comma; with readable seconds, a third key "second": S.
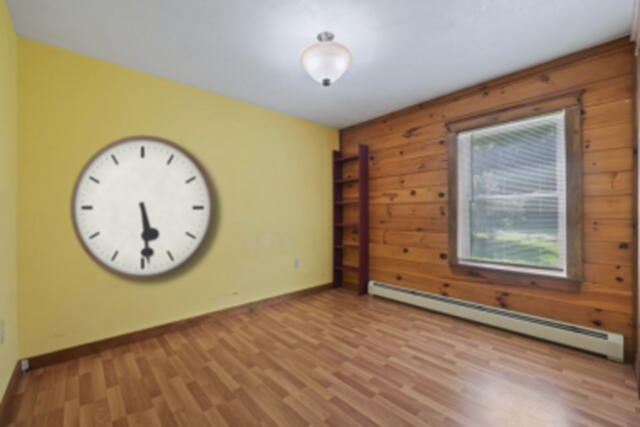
{"hour": 5, "minute": 29}
